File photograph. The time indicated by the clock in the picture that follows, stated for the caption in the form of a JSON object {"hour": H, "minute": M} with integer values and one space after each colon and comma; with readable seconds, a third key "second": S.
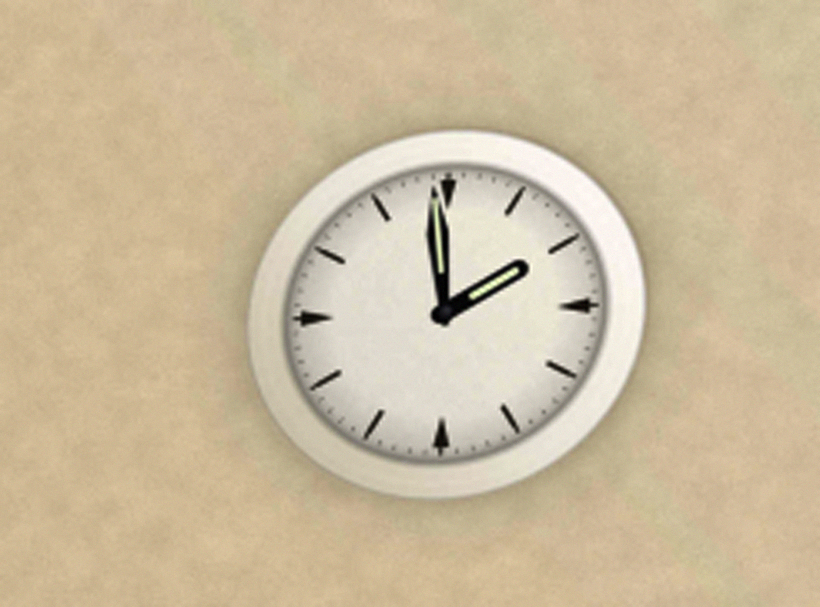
{"hour": 1, "minute": 59}
